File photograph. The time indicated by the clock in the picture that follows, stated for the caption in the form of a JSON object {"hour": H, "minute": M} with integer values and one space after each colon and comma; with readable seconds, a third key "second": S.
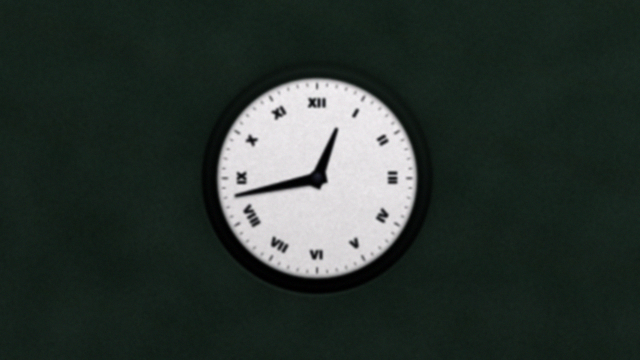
{"hour": 12, "minute": 43}
